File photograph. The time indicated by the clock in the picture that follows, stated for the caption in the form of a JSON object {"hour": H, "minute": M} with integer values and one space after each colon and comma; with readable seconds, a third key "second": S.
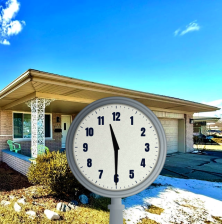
{"hour": 11, "minute": 30}
